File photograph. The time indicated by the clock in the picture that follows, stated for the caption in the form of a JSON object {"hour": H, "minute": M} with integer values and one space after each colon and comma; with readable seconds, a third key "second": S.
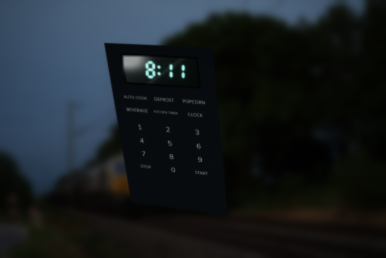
{"hour": 8, "minute": 11}
